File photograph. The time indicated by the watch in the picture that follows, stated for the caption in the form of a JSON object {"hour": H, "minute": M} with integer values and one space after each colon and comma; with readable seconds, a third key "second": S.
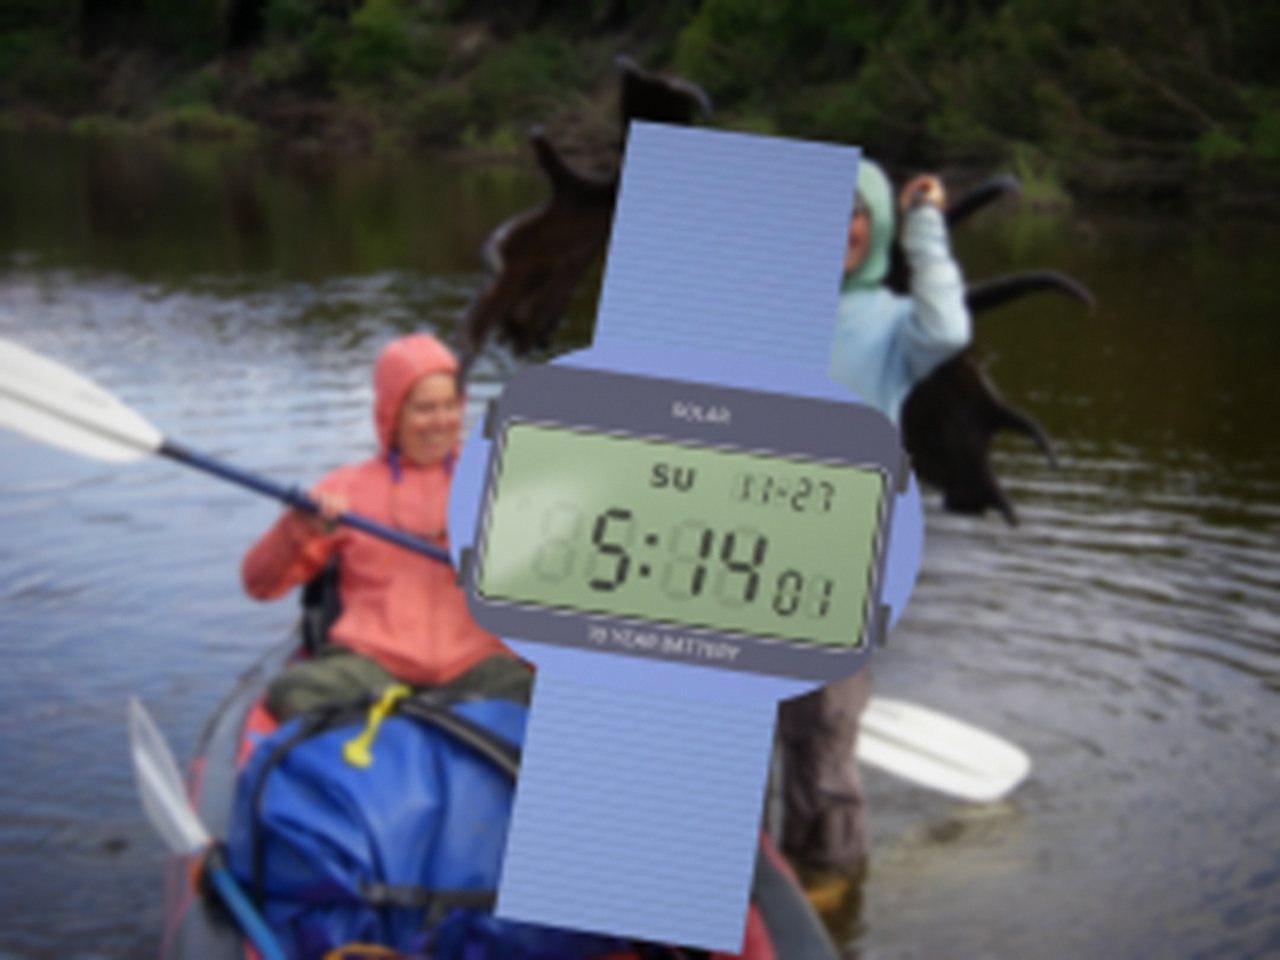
{"hour": 5, "minute": 14, "second": 1}
